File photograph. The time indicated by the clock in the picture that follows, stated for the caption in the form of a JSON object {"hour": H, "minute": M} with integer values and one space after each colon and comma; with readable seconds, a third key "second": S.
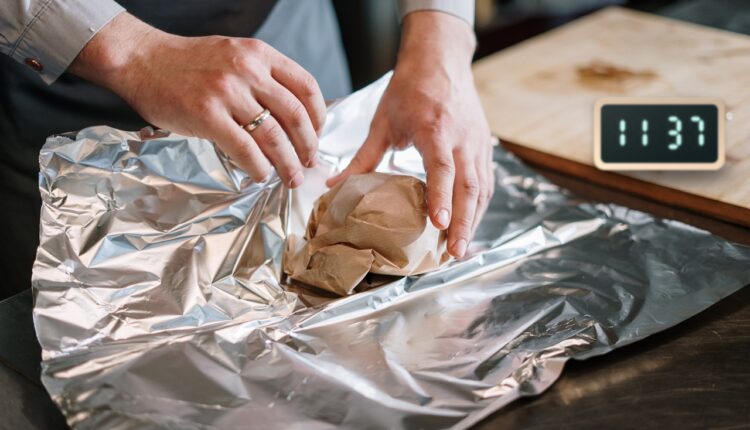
{"hour": 11, "minute": 37}
